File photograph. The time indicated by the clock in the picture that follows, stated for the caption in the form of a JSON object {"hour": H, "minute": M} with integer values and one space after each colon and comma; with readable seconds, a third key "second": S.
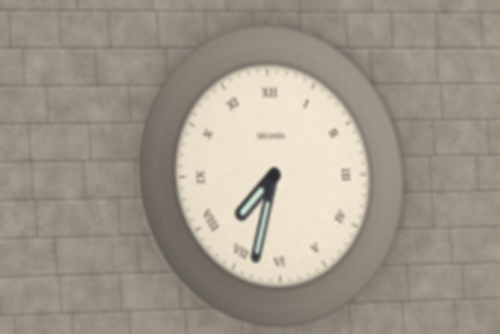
{"hour": 7, "minute": 33}
